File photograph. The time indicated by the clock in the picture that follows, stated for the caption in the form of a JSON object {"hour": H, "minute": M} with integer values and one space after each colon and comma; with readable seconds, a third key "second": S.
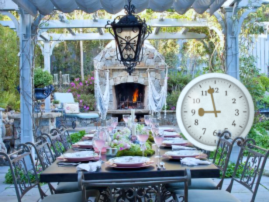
{"hour": 8, "minute": 58}
